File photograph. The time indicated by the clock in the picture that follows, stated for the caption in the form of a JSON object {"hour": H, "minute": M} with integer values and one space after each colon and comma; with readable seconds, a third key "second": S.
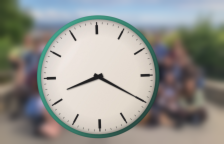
{"hour": 8, "minute": 20}
